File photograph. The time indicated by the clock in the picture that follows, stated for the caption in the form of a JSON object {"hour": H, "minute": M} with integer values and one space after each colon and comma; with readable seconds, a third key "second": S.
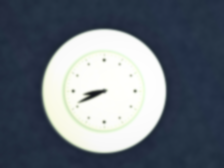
{"hour": 8, "minute": 41}
